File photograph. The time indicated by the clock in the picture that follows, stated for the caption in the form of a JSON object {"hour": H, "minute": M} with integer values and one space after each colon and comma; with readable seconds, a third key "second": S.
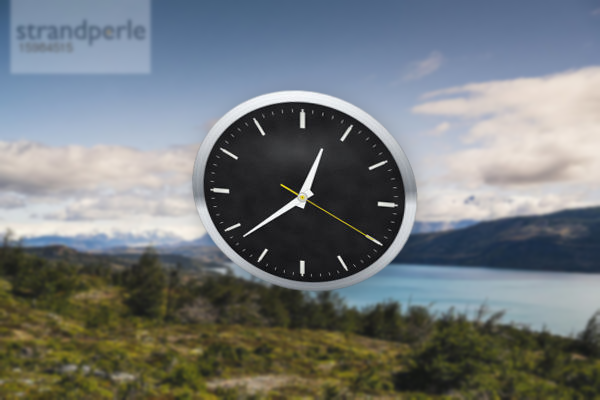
{"hour": 12, "minute": 38, "second": 20}
